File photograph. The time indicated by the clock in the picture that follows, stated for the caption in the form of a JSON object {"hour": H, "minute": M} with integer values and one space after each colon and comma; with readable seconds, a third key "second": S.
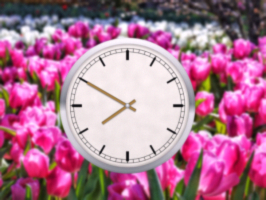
{"hour": 7, "minute": 50}
